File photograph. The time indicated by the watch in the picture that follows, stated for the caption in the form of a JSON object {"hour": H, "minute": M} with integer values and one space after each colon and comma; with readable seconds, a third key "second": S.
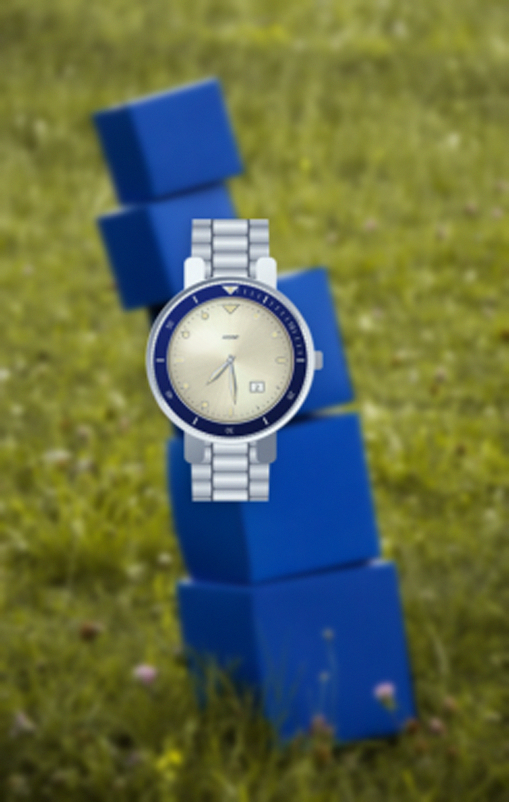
{"hour": 7, "minute": 29}
